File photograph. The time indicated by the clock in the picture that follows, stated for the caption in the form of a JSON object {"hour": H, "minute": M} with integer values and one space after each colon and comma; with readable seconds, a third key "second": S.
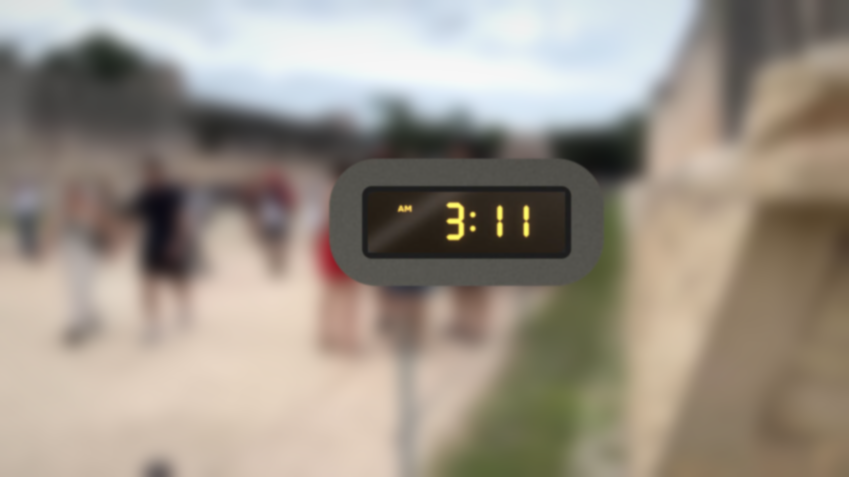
{"hour": 3, "minute": 11}
